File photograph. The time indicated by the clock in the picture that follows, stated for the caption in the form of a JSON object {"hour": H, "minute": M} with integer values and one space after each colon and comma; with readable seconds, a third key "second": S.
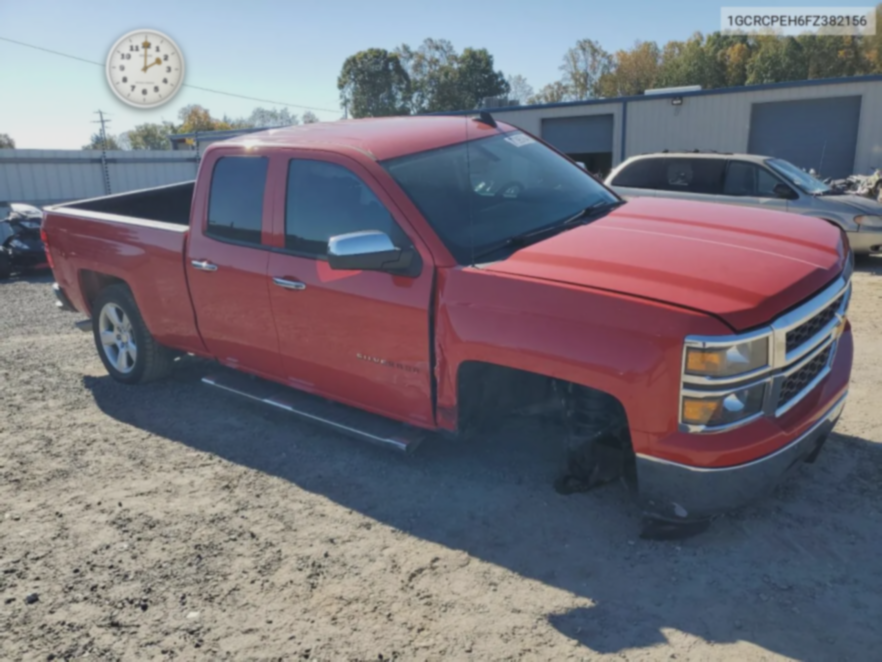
{"hour": 2, "minute": 0}
